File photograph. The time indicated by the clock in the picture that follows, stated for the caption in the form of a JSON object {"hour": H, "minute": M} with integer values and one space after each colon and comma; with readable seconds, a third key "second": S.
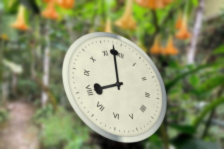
{"hour": 7, "minute": 58}
